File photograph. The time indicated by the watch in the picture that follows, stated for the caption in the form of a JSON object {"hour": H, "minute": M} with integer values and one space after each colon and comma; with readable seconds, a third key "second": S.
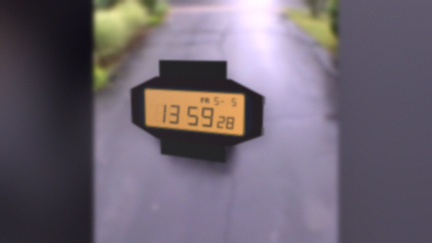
{"hour": 13, "minute": 59, "second": 28}
